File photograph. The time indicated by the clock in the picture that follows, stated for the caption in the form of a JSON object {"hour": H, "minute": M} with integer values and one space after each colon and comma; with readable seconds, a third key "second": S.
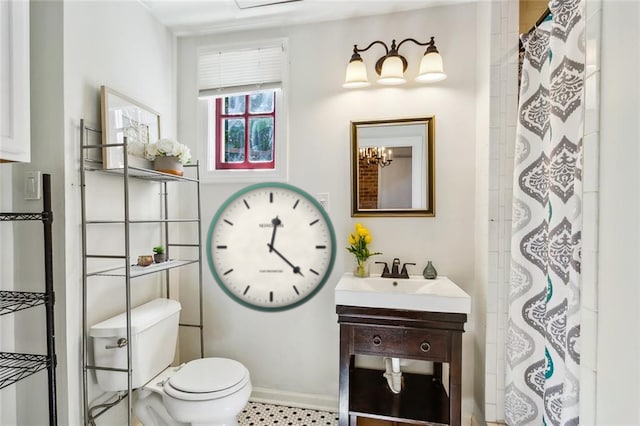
{"hour": 12, "minute": 22}
